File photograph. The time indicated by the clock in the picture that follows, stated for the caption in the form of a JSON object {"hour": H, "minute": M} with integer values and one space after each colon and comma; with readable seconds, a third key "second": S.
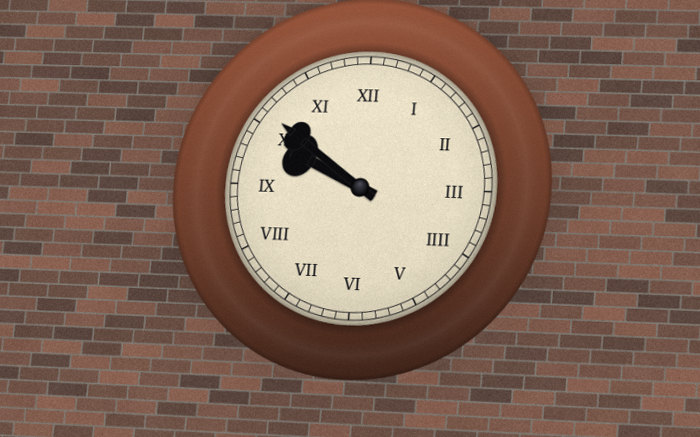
{"hour": 9, "minute": 51}
